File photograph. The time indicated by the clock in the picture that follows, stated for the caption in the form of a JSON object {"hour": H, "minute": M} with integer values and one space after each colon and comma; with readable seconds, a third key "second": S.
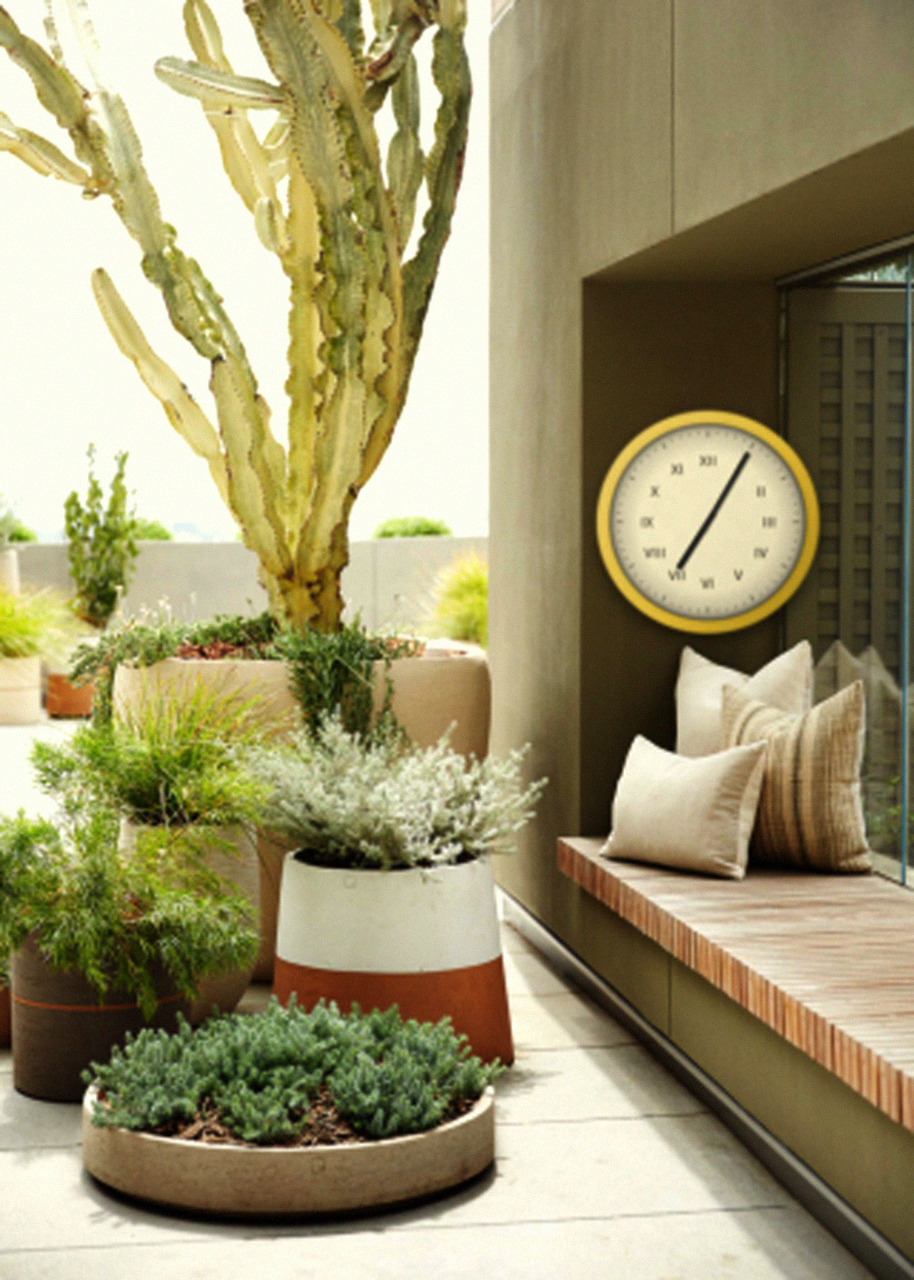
{"hour": 7, "minute": 5}
